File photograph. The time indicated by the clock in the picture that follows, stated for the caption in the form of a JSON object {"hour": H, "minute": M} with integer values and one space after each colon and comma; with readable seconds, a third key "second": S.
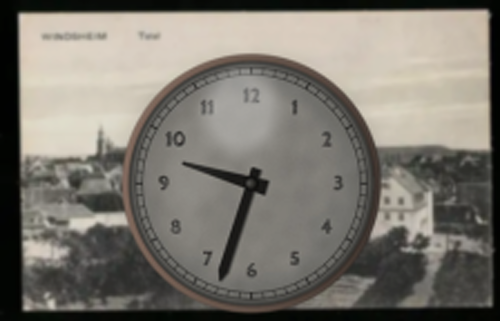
{"hour": 9, "minute": 33}
